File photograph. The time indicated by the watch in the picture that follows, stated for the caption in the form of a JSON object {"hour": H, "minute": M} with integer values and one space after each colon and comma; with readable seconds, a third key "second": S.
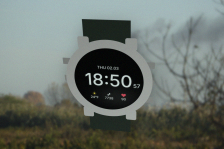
{"hour": 18, "minute": 50}
